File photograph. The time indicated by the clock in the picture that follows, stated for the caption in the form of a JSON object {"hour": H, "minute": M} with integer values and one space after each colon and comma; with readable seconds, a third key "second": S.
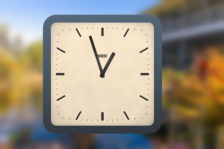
{"hour": 12, "minute": 57}
